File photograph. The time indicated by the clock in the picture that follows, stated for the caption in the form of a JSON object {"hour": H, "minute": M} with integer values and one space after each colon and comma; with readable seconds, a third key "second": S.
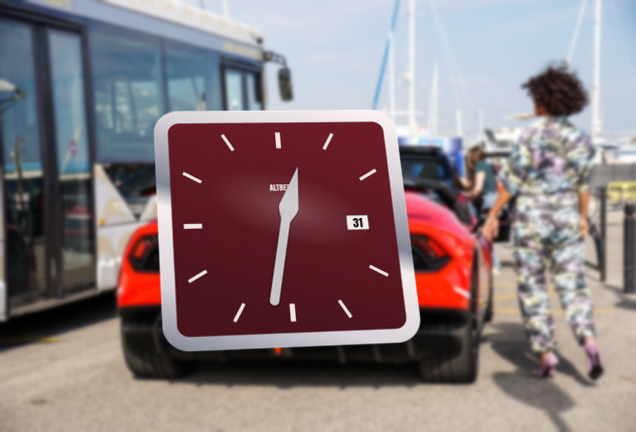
{"hour": 12, "minute": 32}
